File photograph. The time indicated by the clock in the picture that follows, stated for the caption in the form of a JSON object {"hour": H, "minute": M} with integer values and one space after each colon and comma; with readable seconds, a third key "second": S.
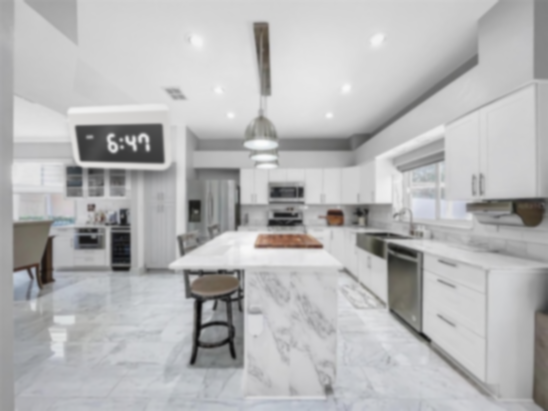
{"hour": 6, "minute": 47}
